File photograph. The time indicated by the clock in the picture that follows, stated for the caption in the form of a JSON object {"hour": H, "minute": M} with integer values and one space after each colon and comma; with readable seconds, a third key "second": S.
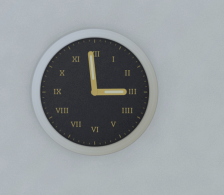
{"hour": 2, "minute": 59}
